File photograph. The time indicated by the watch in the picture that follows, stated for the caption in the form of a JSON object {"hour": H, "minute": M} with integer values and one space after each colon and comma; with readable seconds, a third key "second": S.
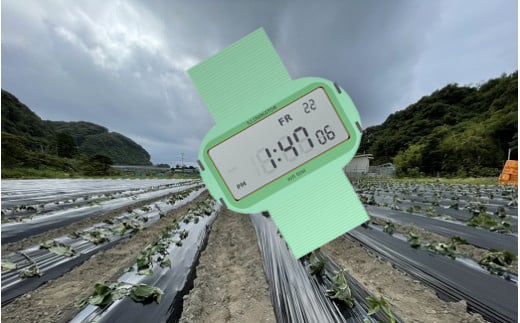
{"hour": 1, "minute": 47, "second": 6}
